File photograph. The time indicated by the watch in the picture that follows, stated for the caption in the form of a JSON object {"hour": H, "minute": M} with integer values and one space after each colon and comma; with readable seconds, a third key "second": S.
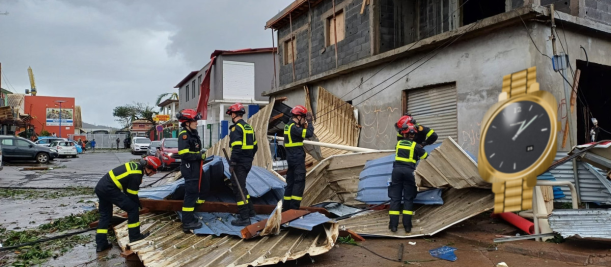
{"hour": 1, "minute": 9}
